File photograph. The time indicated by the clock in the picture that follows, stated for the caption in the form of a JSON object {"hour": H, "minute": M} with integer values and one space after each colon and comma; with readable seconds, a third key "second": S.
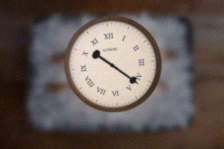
{"hour": 10, "minute": 22}
